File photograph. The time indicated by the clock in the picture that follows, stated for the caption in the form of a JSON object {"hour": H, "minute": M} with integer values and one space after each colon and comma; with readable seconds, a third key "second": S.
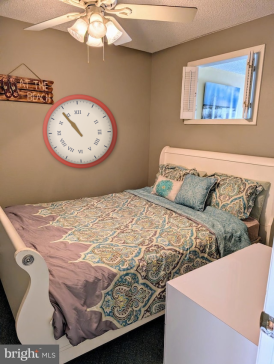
{"hour": 10, "minute": 54}
